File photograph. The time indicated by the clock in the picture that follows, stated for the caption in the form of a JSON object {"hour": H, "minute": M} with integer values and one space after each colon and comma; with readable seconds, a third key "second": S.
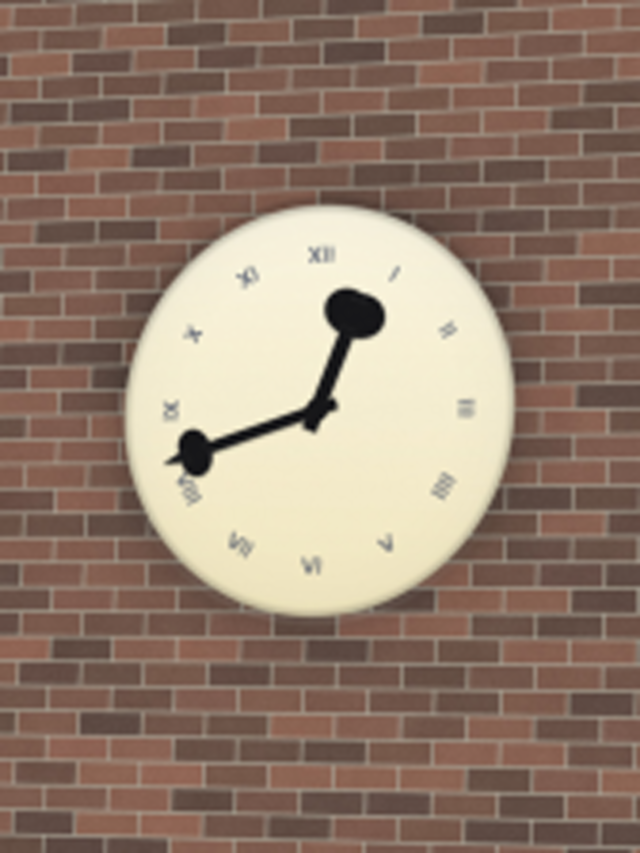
{"hour": 12, "minute": 42}
